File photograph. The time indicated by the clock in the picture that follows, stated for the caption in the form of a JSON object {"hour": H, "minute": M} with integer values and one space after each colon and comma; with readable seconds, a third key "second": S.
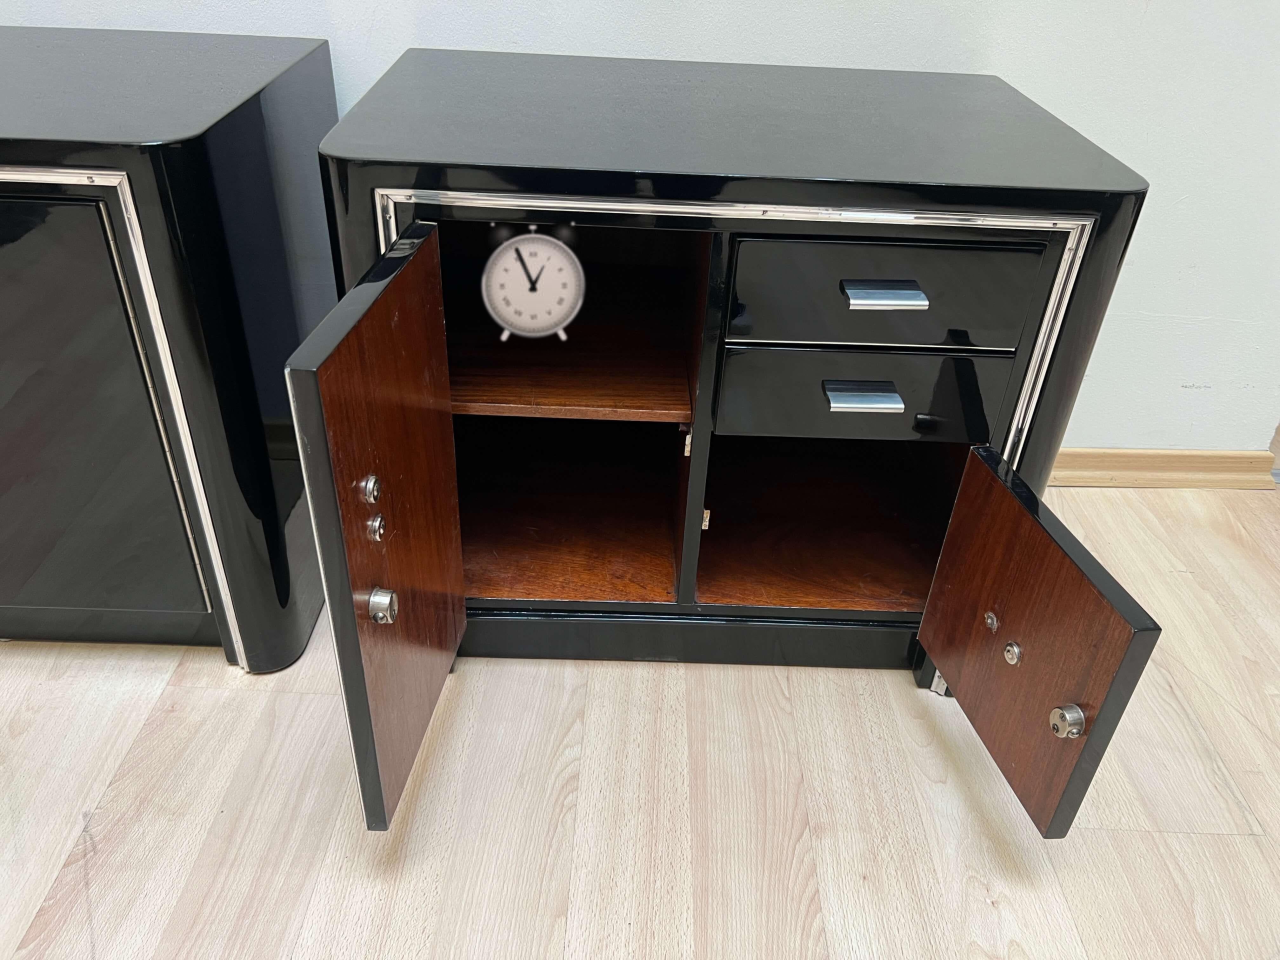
{"hour": 12, "minute": 56}
